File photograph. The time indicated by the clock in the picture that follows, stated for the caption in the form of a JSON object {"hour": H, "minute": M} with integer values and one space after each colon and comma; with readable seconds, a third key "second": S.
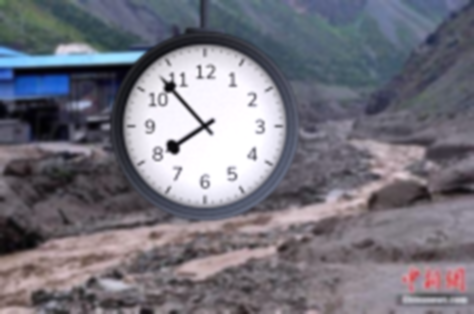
{"hour": 7, "minute": 53}
